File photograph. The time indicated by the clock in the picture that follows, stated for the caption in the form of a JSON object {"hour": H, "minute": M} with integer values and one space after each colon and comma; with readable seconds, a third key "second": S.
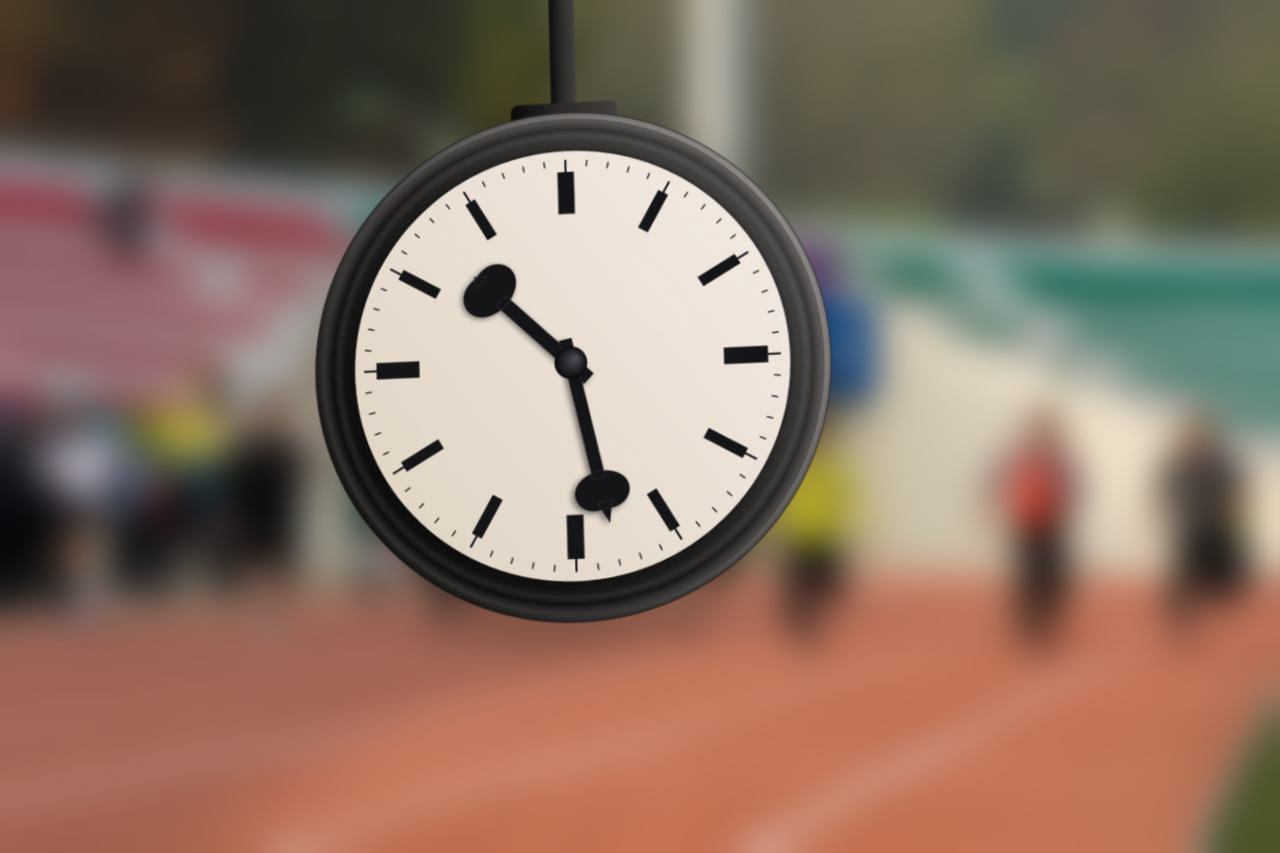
{"hour": 10, "minute": 28}
